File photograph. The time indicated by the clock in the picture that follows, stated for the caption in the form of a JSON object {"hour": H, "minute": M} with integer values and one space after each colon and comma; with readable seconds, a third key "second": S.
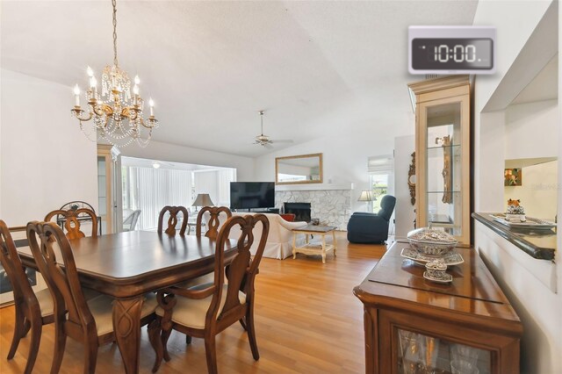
{"hour": 10, "minute": 0}
